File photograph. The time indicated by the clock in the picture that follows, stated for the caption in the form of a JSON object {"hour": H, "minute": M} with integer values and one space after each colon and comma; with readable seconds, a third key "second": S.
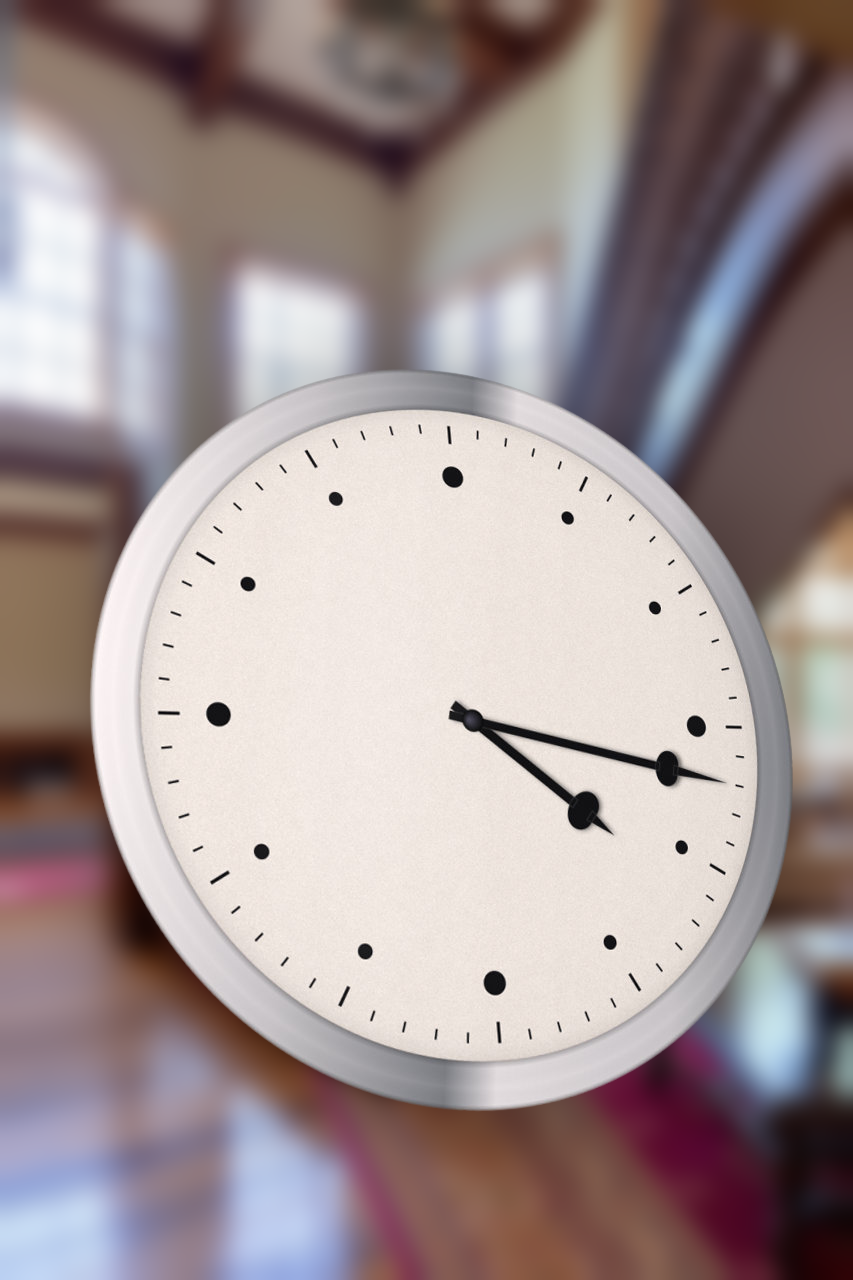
{"hour": 4, "minute": 17}
